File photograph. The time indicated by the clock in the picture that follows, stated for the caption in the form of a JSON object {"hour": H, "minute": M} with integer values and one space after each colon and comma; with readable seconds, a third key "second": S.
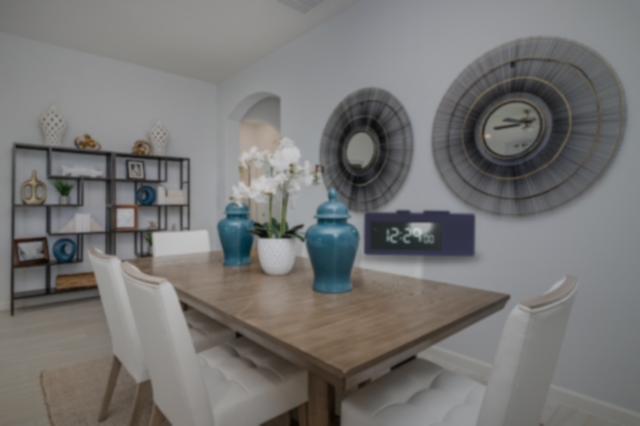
{"hour": 12, "minute": 29}
